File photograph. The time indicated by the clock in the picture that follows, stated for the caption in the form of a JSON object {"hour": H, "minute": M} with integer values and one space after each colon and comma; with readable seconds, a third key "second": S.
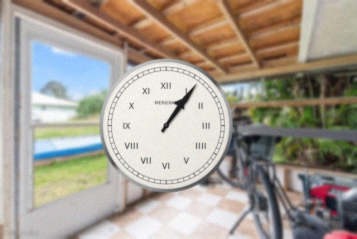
{"hour": 1, "minute": 6}
